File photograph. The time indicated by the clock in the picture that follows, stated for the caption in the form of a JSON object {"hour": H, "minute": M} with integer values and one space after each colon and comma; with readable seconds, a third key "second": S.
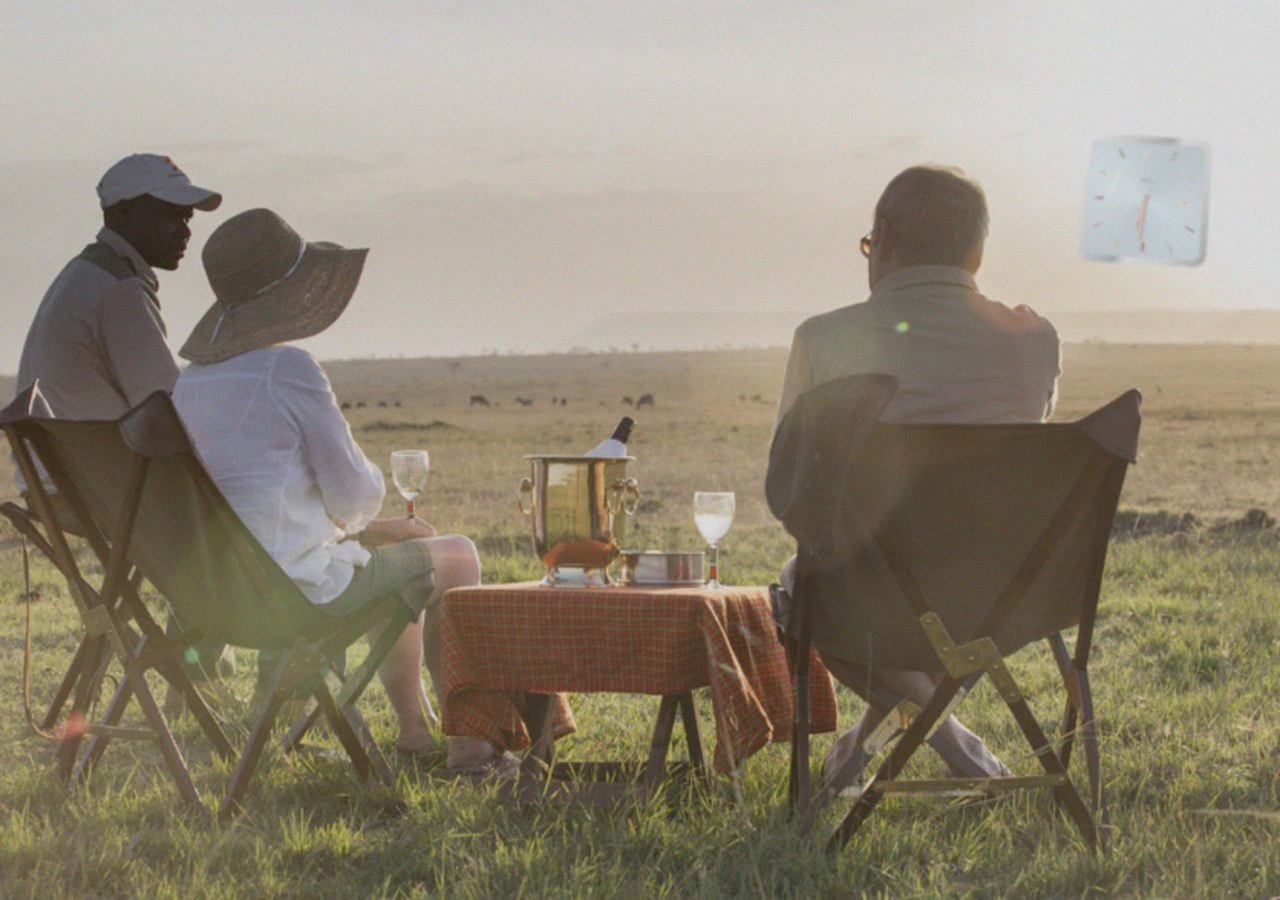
{"hour": 6, "minute": 31}
